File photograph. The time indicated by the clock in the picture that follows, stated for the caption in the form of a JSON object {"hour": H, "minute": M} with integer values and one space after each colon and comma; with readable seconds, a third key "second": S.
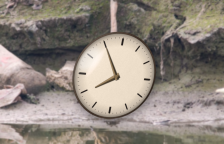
{"hour": 7, "minute": 55}
